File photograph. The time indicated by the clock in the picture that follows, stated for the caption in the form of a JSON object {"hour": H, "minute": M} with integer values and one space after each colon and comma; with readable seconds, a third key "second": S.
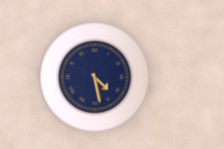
{"hour": 4, "minute": 28}
